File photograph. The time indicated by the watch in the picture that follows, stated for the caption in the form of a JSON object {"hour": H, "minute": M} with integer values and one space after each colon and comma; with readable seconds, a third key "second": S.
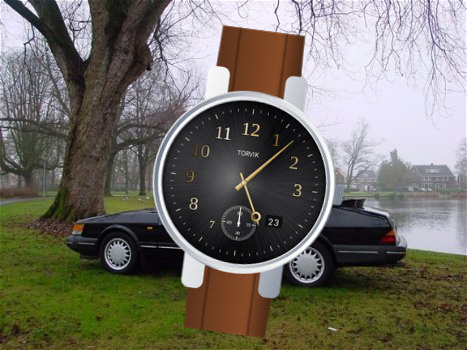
{"hour": 5, "minute": 7}
